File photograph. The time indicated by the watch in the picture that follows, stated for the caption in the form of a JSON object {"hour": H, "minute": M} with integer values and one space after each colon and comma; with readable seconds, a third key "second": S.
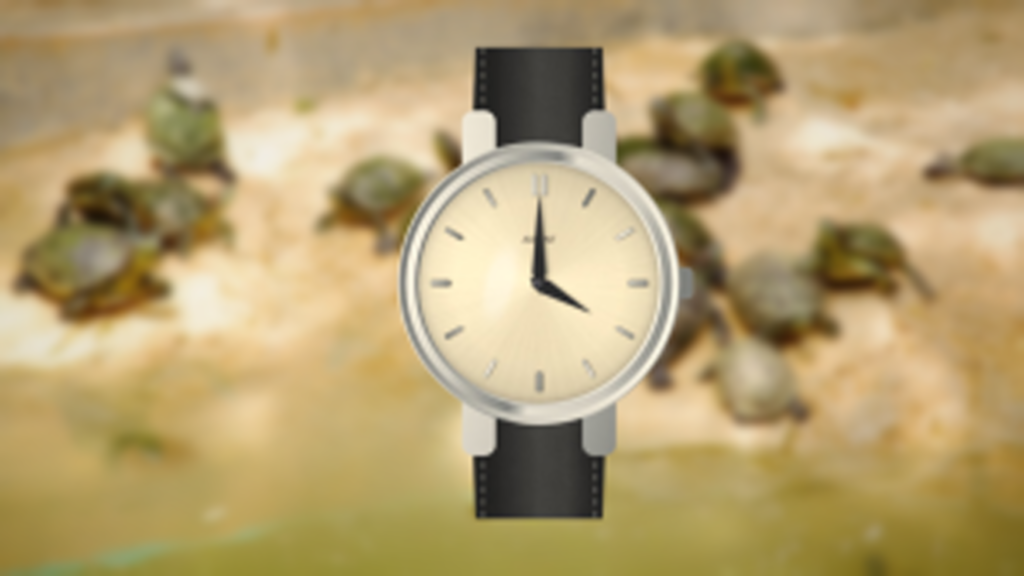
{"hour": 4, "minute": 0}
